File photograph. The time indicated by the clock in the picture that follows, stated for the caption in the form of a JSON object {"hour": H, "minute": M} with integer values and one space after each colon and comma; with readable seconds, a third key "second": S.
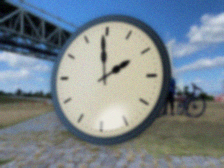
{"hour": 1, "minute": 59}
